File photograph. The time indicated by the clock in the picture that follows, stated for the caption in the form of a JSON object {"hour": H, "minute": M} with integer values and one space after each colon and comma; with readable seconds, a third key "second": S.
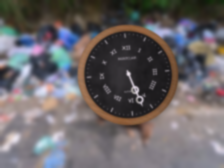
{"hour": 5, "minute": 27}
